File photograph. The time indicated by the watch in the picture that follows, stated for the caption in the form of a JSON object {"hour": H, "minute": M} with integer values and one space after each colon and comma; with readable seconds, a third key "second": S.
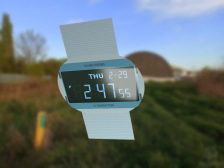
{"hour": 2, "minute": 47, "second": 55}
